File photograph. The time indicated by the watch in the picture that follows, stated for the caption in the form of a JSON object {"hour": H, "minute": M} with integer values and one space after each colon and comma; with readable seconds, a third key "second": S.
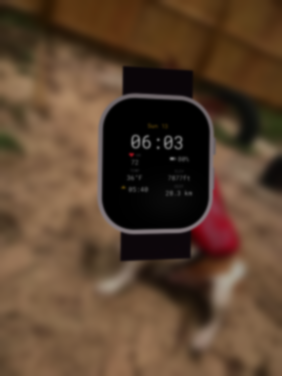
{"hour": 6, "minute": 3}
